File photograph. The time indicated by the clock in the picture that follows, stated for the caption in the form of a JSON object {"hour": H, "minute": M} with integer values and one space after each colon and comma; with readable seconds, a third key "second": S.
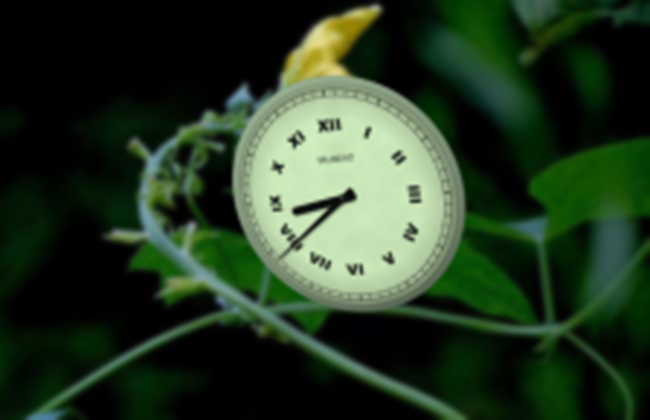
{"hour": 8, "minute": 39}
